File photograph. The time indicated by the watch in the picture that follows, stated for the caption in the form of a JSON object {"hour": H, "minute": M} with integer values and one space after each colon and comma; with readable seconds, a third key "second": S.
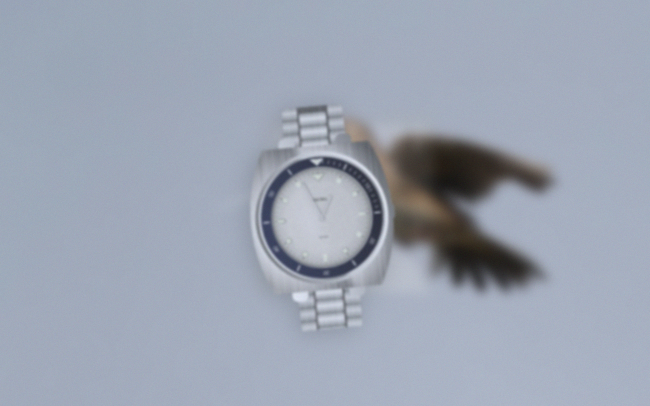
{"hour": 12, "minute": 56}
